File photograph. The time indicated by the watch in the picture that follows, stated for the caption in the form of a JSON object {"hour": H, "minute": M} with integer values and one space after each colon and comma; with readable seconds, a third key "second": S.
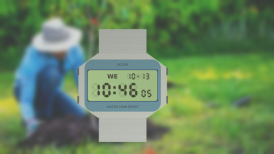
{"hour": 10, "minute": 46, "second": 5}
